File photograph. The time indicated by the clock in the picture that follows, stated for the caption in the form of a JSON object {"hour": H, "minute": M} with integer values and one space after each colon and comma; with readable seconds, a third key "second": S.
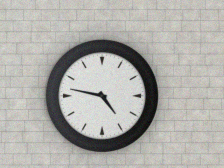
{"hour": 4, "minute": 47}
